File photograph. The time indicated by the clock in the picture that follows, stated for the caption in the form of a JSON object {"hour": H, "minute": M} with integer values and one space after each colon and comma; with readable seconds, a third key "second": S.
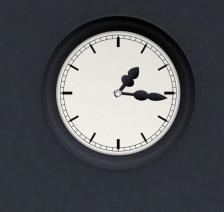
{"hour": 1, "minute": 16}
